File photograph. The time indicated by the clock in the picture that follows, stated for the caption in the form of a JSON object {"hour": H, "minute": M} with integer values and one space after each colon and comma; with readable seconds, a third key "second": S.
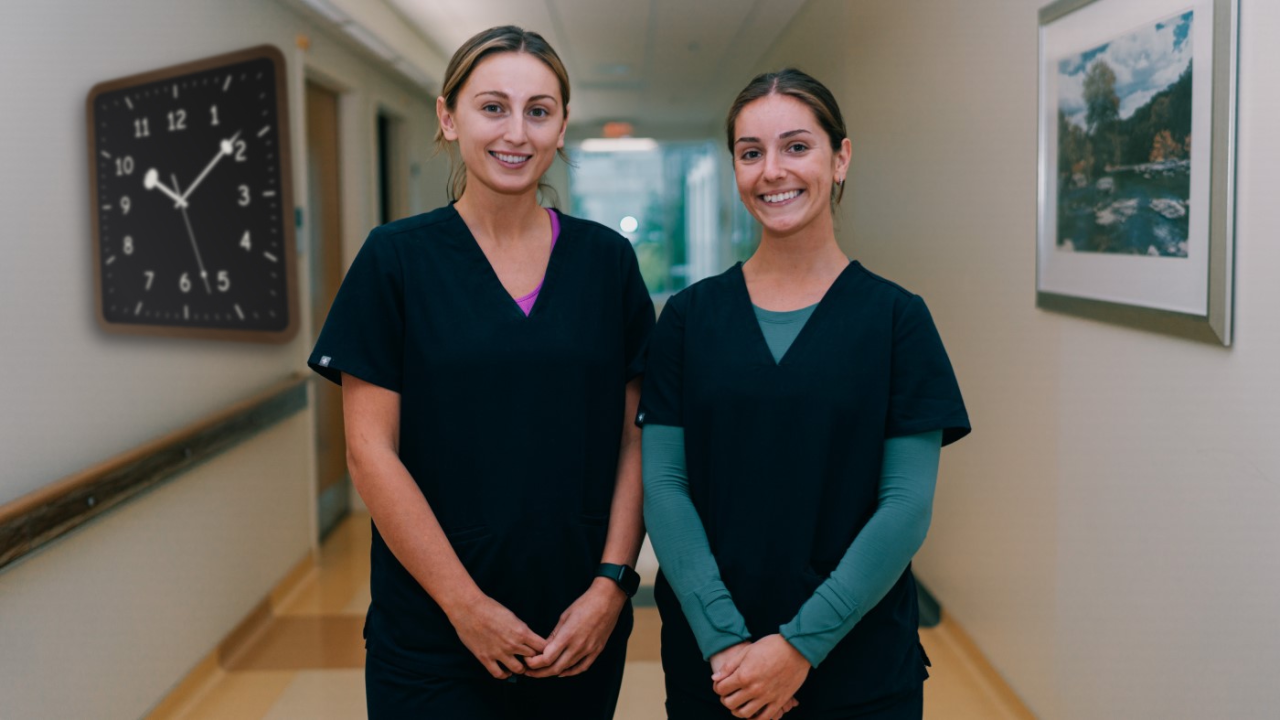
{"hour": 10, "minute": 8, "second": 27}
